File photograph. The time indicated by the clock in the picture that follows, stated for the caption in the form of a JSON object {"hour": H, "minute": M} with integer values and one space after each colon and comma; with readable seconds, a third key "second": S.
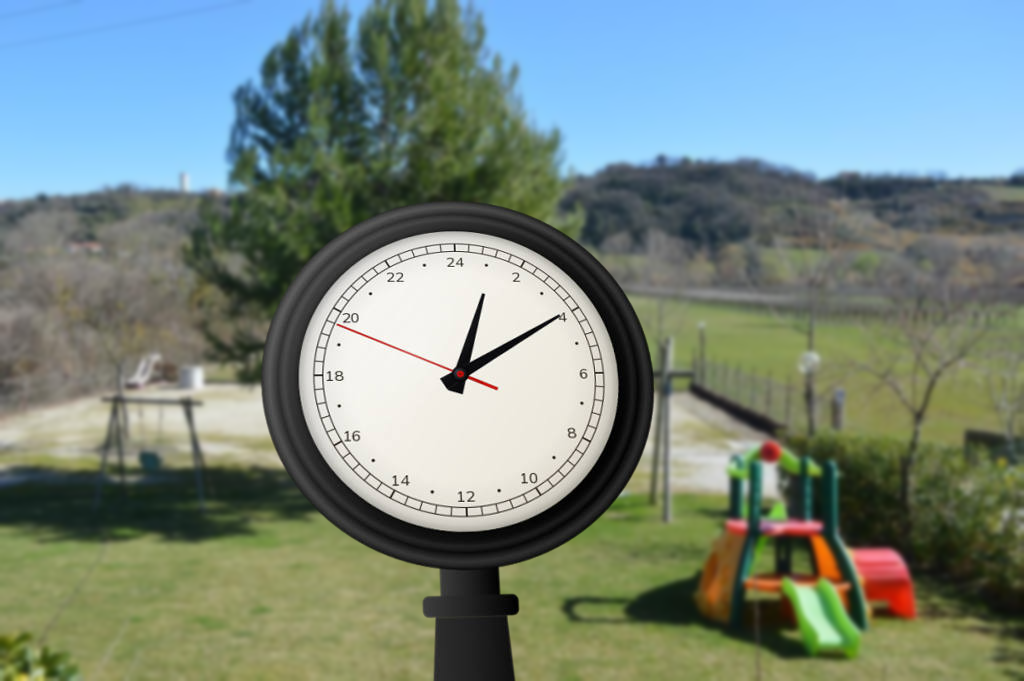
{"hour": 1, "minute": 9, "second": 49}
